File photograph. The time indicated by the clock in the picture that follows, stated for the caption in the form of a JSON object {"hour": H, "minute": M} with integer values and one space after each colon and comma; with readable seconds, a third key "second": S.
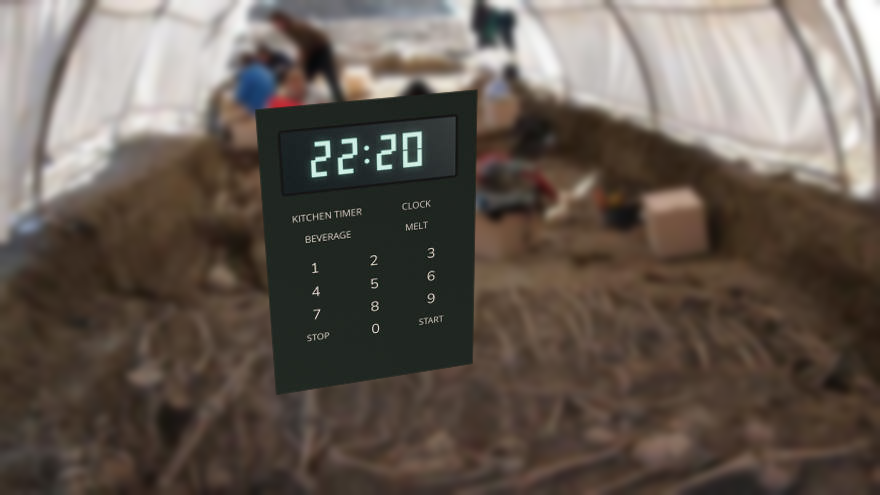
{"hour": 22, "minute": 20}
